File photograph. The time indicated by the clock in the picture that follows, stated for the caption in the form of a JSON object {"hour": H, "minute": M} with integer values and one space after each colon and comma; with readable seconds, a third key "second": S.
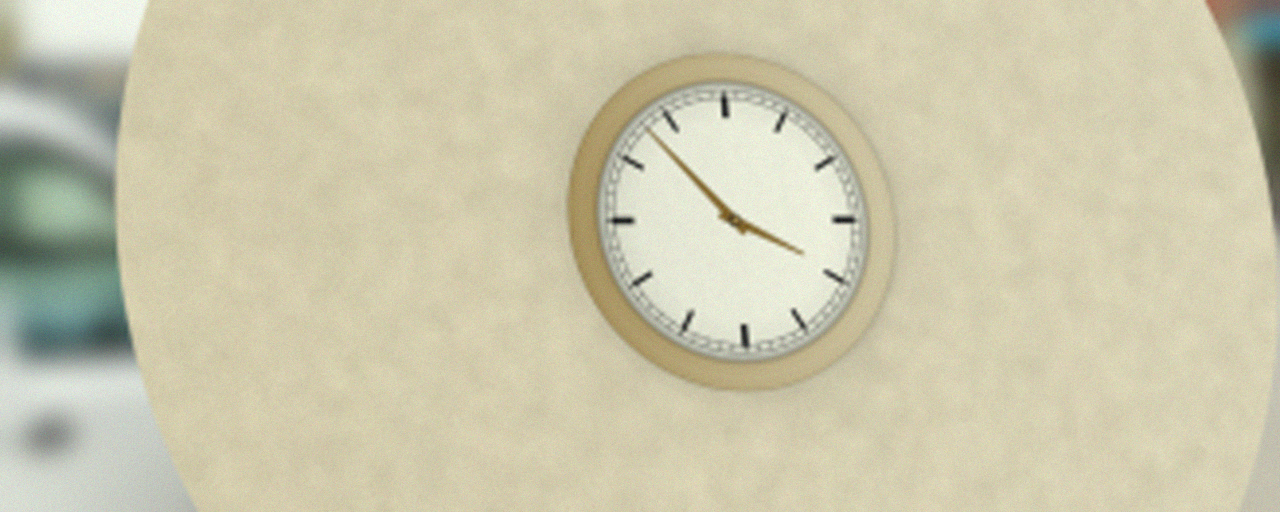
{"hour": 3, "minute": 53}
